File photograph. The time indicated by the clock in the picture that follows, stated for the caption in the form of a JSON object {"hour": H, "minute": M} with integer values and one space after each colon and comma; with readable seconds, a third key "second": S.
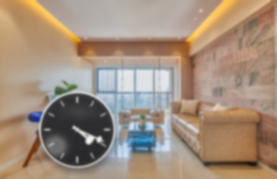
{"hour": 4, "minute": 19}
